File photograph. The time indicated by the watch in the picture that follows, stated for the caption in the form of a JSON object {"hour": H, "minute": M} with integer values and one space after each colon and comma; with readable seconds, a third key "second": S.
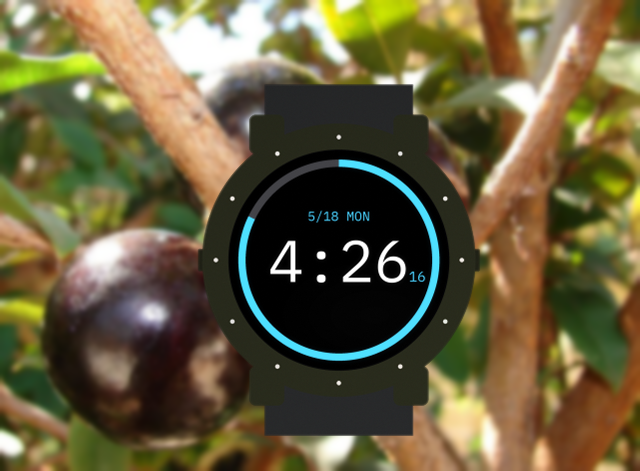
{"hour": 4, "minute": 26, "second": 16}
